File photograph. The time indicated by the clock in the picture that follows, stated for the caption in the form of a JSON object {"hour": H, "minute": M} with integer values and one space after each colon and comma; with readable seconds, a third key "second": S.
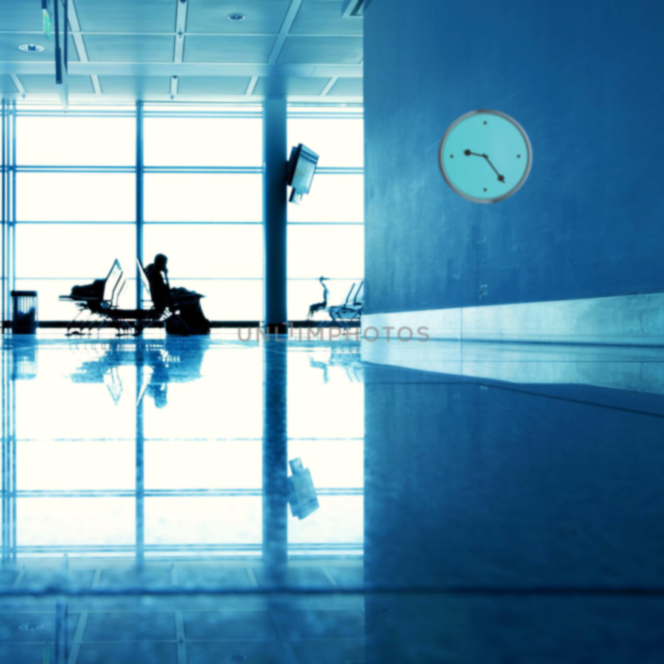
{"hour": 9, "minute": 24}
